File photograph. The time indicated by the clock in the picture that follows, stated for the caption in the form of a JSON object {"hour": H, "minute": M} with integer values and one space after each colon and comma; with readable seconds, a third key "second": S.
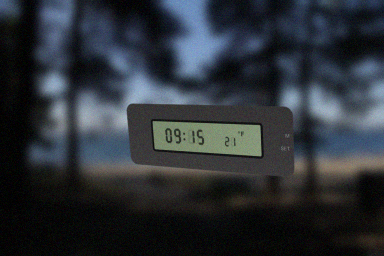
{"hour": 9, "minute": 15}
